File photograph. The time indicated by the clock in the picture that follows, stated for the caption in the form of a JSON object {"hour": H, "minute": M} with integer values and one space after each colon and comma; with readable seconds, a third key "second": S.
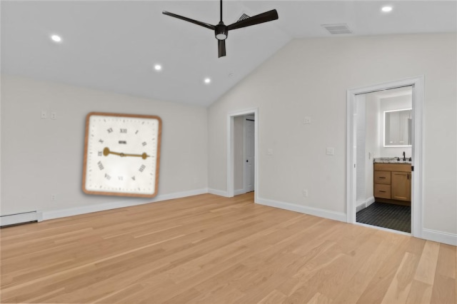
{"hour": 9, "minute": 15}
